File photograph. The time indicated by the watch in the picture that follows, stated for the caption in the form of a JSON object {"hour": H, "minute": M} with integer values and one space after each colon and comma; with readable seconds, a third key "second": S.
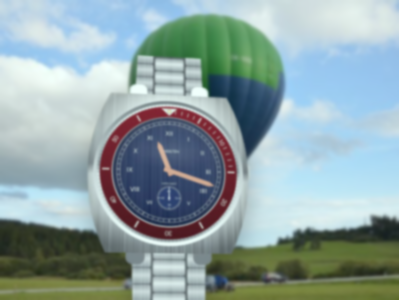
{"hour": 11, "minute": 18}
